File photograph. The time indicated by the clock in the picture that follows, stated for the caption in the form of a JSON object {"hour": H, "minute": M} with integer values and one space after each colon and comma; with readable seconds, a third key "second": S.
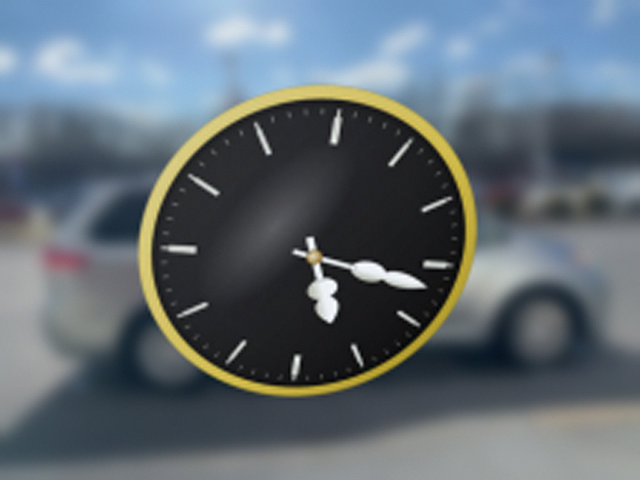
{"hour": 5, "minute": 17}
